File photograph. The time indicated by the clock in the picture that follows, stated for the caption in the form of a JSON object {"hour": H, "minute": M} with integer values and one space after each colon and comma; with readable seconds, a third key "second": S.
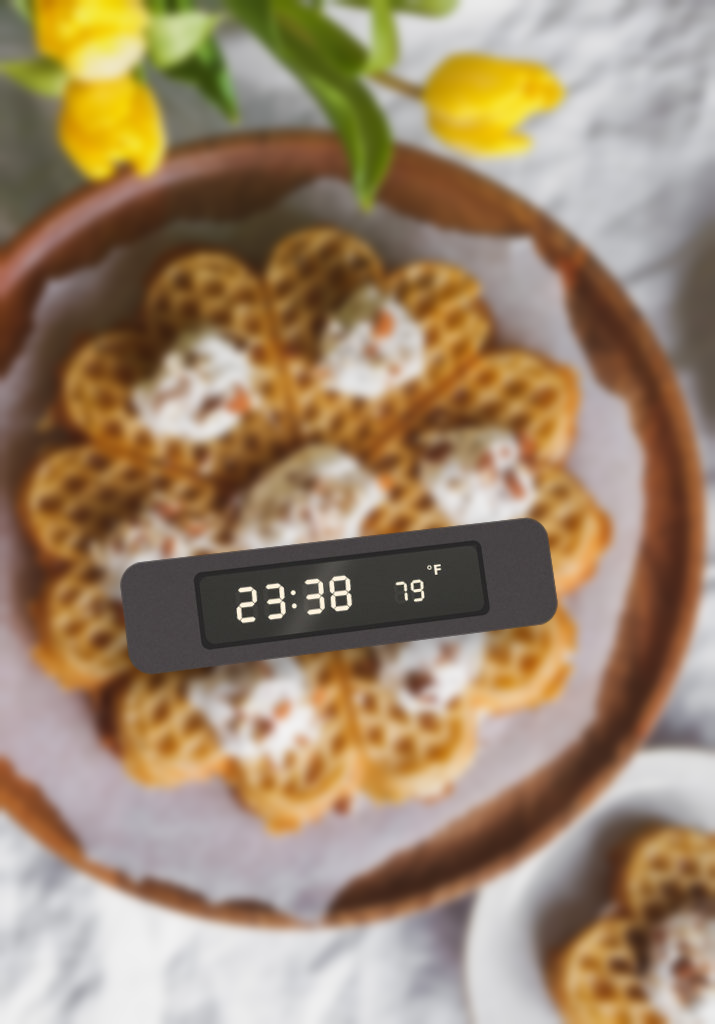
{"hour": 23, "minute": 38}
